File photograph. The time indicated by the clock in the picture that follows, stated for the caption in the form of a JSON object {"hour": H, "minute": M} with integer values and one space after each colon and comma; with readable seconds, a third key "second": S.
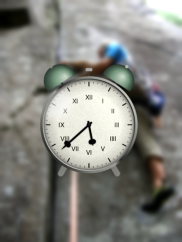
{"hour": 5, "minute": 38}
